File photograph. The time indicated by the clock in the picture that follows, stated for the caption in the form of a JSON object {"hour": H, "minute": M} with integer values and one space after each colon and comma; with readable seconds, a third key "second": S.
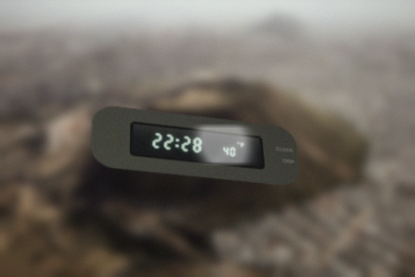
{"hour": 22, "minute": 28}
